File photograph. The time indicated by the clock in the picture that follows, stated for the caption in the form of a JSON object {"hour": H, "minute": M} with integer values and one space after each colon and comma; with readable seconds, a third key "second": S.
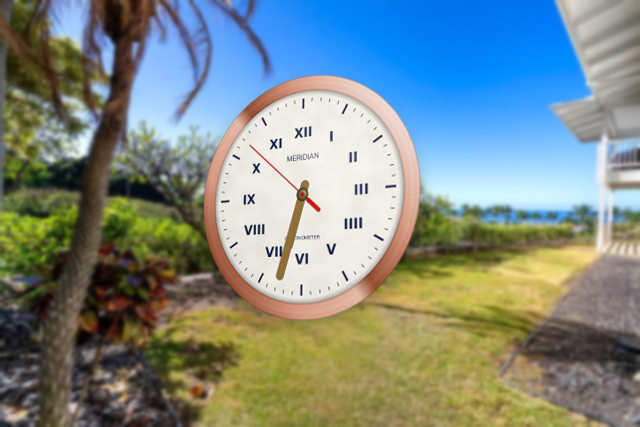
{"hour": 6, "minute": 32, "second": 52}
